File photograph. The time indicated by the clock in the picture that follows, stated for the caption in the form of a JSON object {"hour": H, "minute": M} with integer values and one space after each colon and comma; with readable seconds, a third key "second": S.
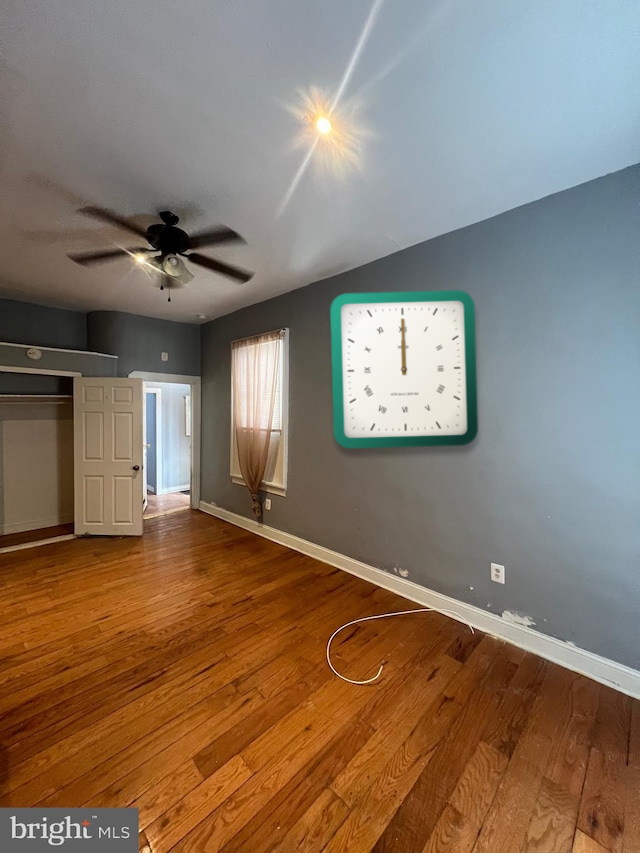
{"hour": 12, "minute": 0}
